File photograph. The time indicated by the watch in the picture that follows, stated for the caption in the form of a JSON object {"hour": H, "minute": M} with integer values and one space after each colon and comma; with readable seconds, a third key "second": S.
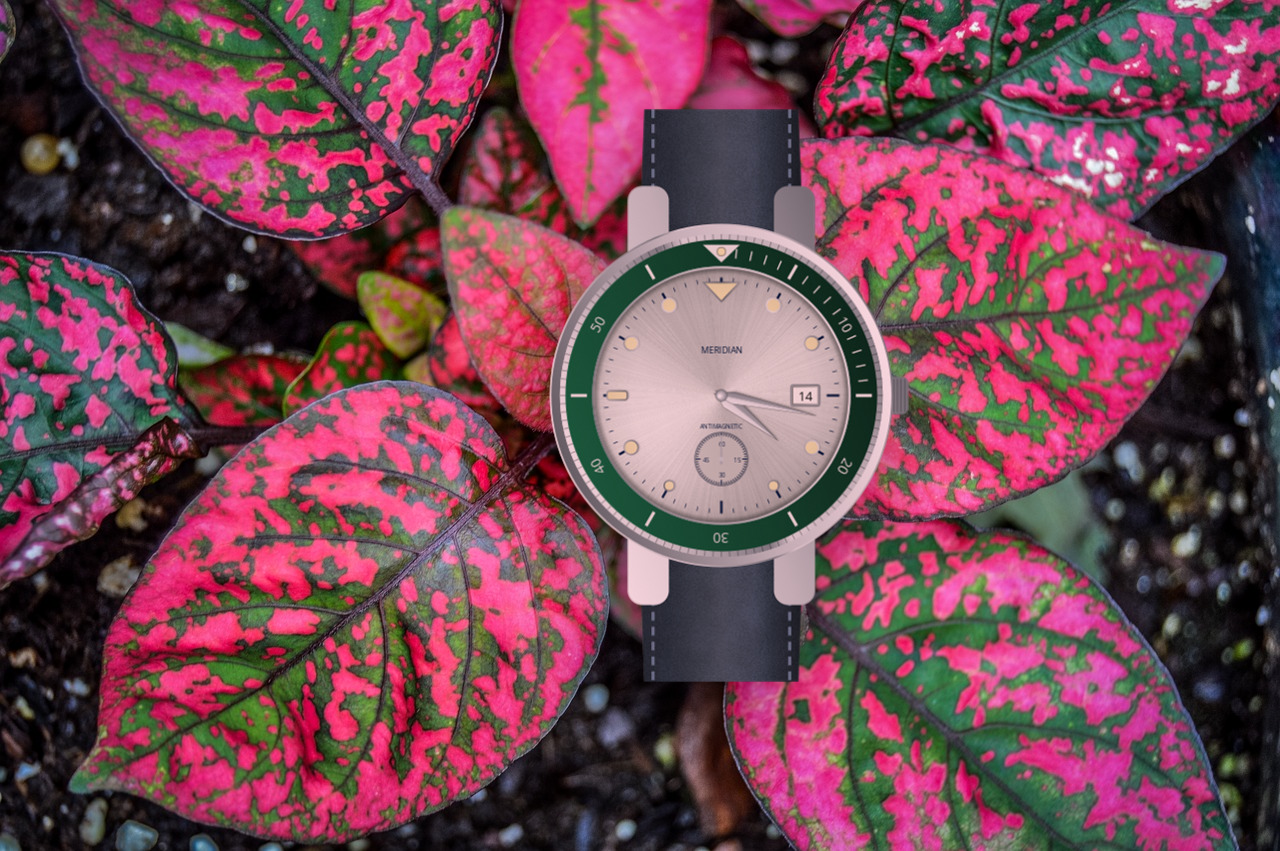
{"hour": 4, "minute": 17}
